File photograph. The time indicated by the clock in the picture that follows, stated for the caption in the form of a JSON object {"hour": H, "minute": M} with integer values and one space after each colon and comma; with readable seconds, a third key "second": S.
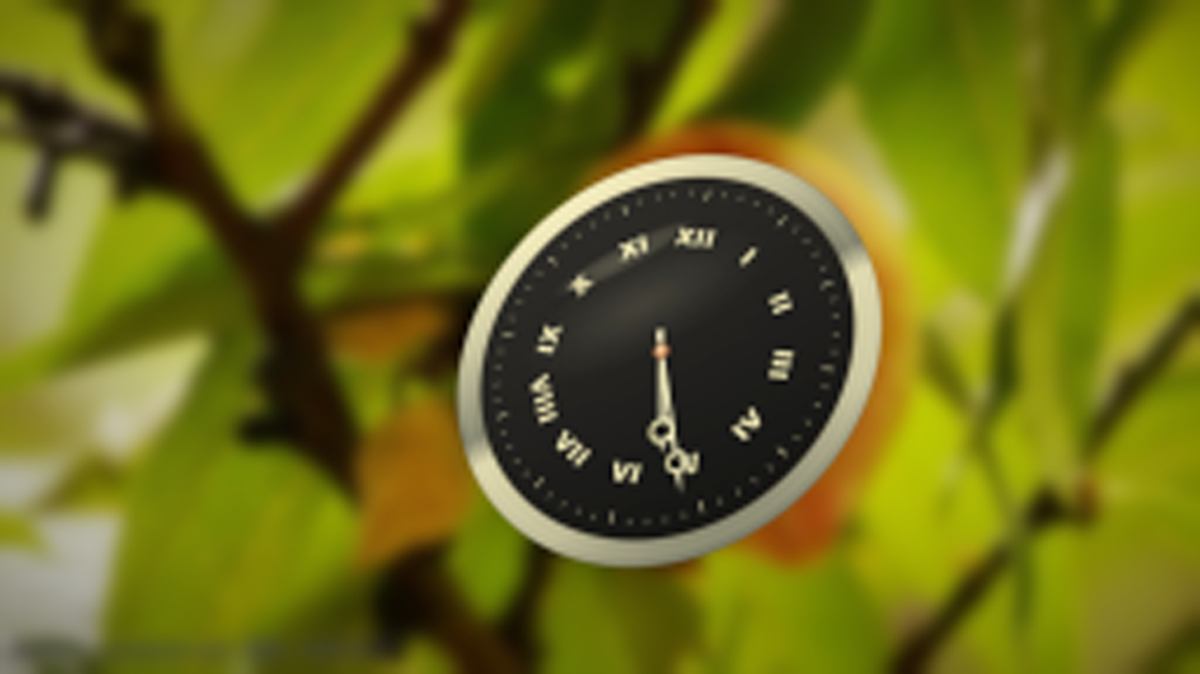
{"hour": 5, "minute": 26}
